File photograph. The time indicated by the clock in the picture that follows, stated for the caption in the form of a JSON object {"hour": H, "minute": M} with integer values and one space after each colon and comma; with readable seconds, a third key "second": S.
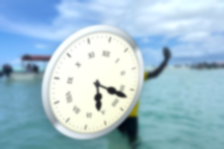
{"hour": 5, "minute": 17}
